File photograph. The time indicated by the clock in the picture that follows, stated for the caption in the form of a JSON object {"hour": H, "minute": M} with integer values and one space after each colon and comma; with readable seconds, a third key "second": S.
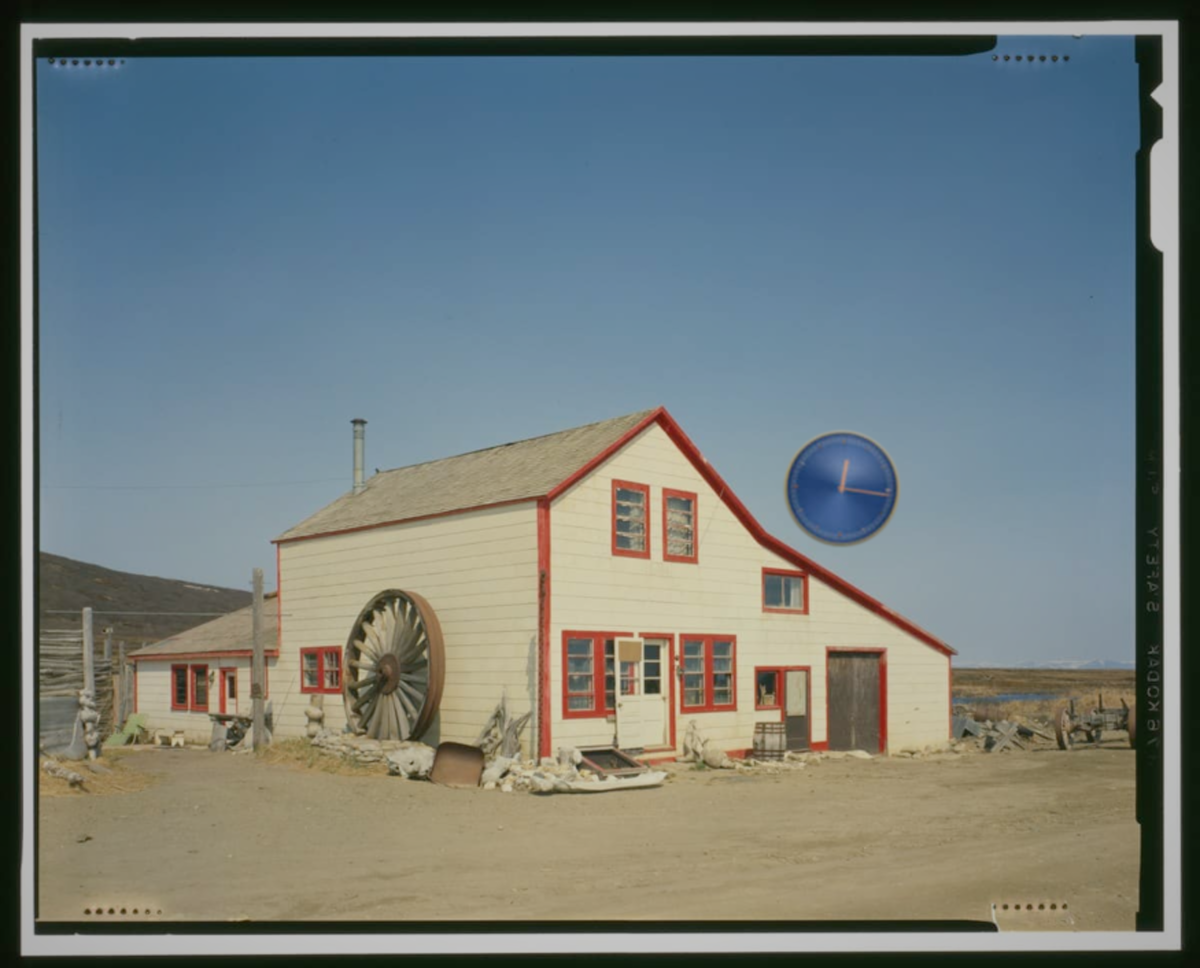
{"hour": 12, "minute": 16}
